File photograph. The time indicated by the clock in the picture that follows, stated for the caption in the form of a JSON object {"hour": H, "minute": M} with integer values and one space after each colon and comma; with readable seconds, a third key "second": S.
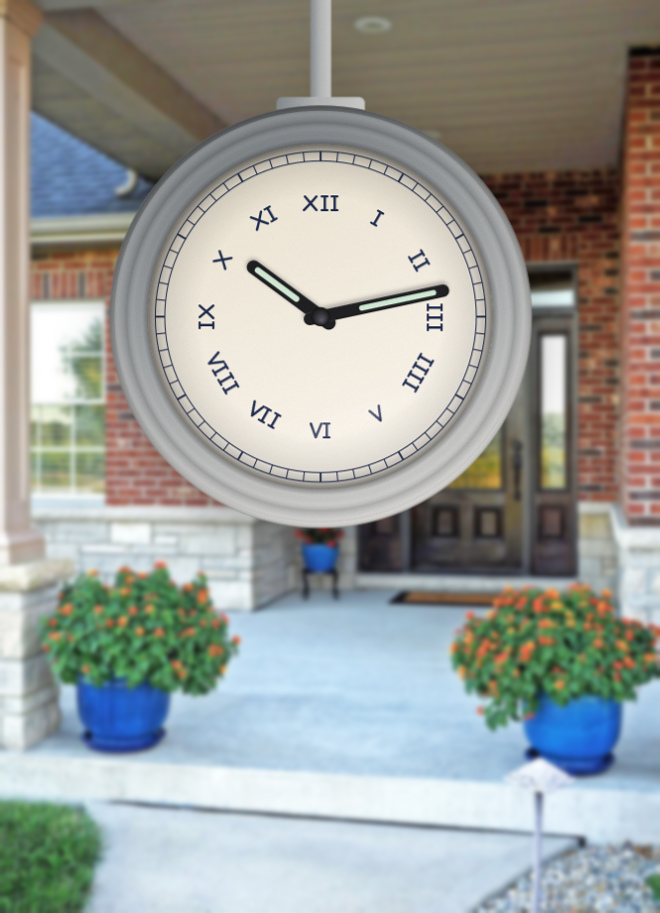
{"hour": 10, "minute": 13}
